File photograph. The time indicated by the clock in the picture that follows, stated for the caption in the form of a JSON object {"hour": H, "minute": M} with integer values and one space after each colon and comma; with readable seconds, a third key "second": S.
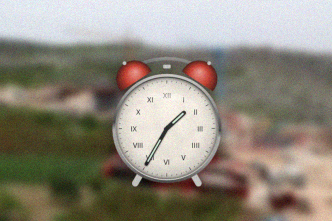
{"hour": 1, "minute": 35}
